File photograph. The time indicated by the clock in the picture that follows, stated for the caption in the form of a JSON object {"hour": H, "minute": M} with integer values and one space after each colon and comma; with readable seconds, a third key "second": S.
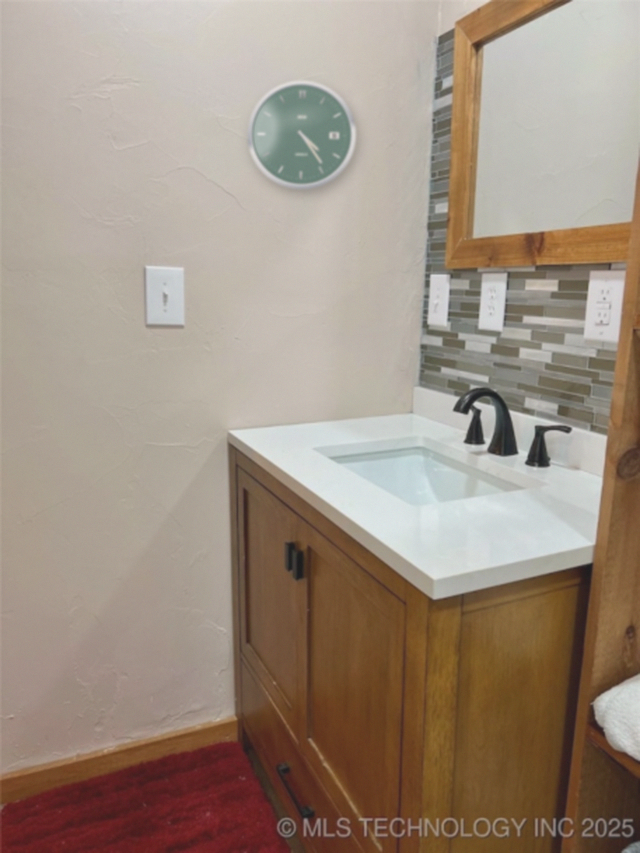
{"hour": 4, "minute": 24}
